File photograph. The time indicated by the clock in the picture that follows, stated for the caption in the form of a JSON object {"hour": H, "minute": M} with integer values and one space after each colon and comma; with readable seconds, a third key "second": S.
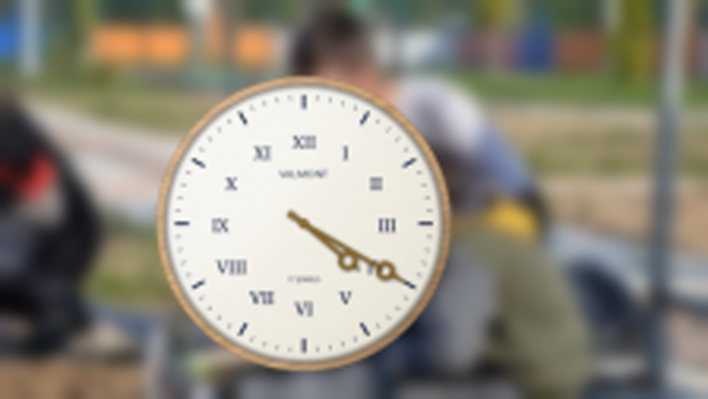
{"hour": 4, "minute": 20}
